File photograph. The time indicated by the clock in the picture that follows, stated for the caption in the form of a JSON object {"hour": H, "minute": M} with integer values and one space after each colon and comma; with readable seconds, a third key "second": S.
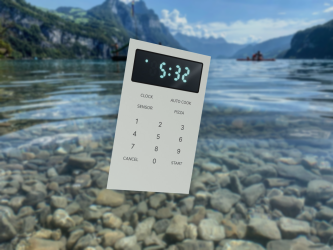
{"hour": 5, "minute": 32}
